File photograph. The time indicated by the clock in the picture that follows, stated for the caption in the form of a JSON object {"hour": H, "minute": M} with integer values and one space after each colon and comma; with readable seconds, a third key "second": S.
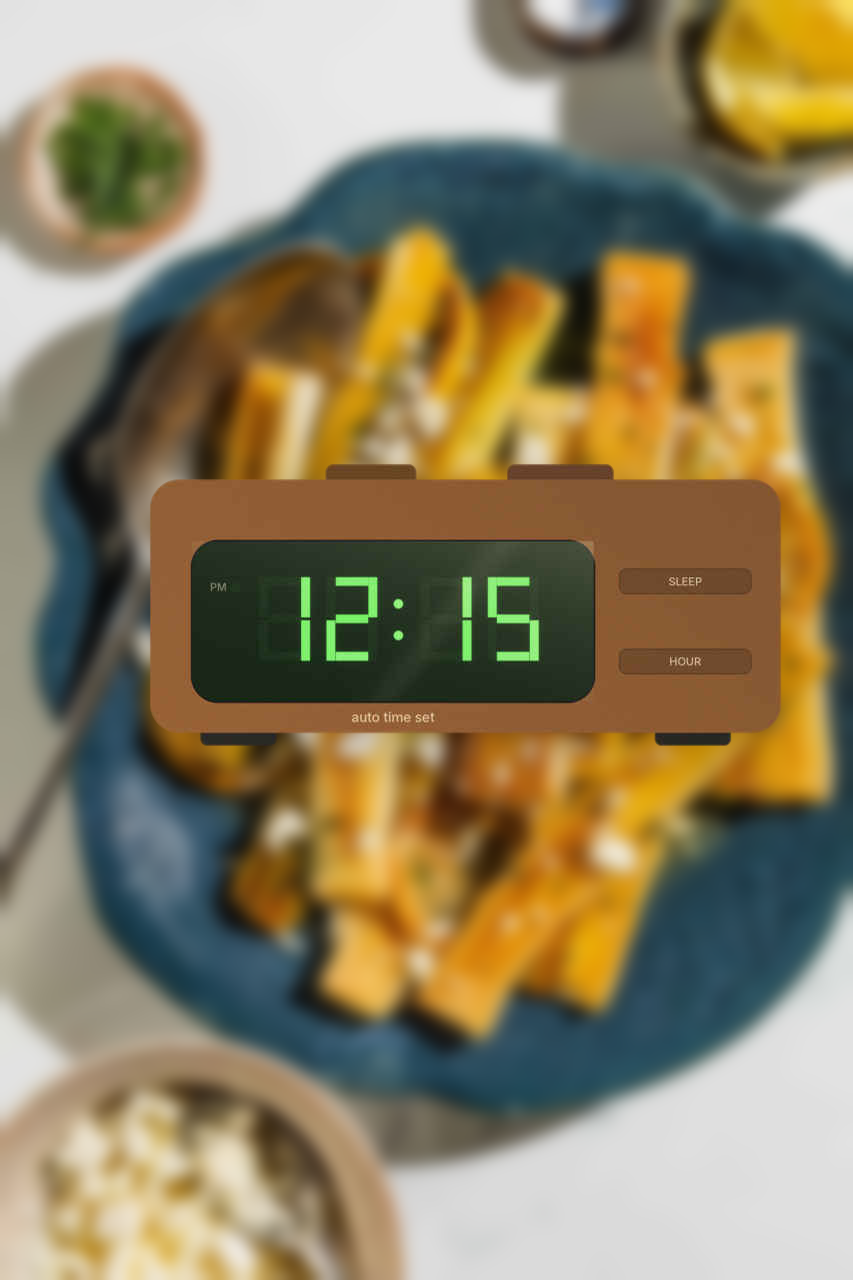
{"hour": 12, "minute": 15}
